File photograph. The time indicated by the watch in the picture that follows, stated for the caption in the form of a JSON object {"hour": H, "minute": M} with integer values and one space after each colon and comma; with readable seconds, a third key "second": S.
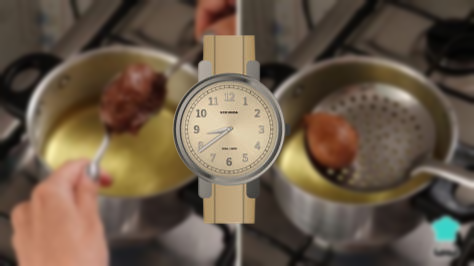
{"hour": 8, "minute": 39}
